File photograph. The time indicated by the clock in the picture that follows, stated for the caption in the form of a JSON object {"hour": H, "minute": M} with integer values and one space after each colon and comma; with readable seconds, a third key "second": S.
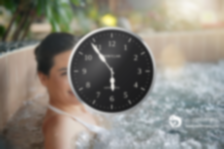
{"hour": 5, "minute": 54}
